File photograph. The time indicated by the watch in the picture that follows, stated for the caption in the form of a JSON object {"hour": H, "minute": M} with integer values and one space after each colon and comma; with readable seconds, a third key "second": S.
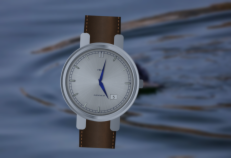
{"hour": 5, "minute": 2}
